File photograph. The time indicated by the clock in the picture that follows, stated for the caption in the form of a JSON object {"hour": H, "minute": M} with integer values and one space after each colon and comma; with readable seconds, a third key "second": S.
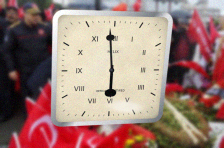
{"hour": 5, "minute": 59}
